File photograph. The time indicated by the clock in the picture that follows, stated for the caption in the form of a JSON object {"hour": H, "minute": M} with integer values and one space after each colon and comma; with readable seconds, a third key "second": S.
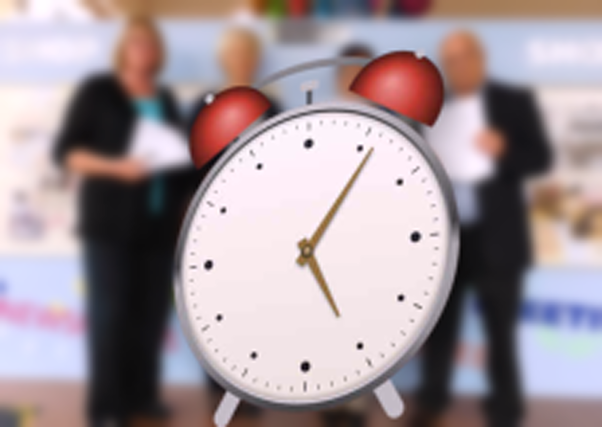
{"hour": 5, "minute": 6}
